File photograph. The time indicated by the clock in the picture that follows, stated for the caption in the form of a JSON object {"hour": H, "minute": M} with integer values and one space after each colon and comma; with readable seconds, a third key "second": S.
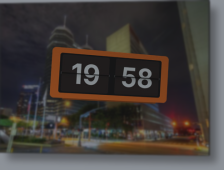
{"hour": 19, "minute": 58}
